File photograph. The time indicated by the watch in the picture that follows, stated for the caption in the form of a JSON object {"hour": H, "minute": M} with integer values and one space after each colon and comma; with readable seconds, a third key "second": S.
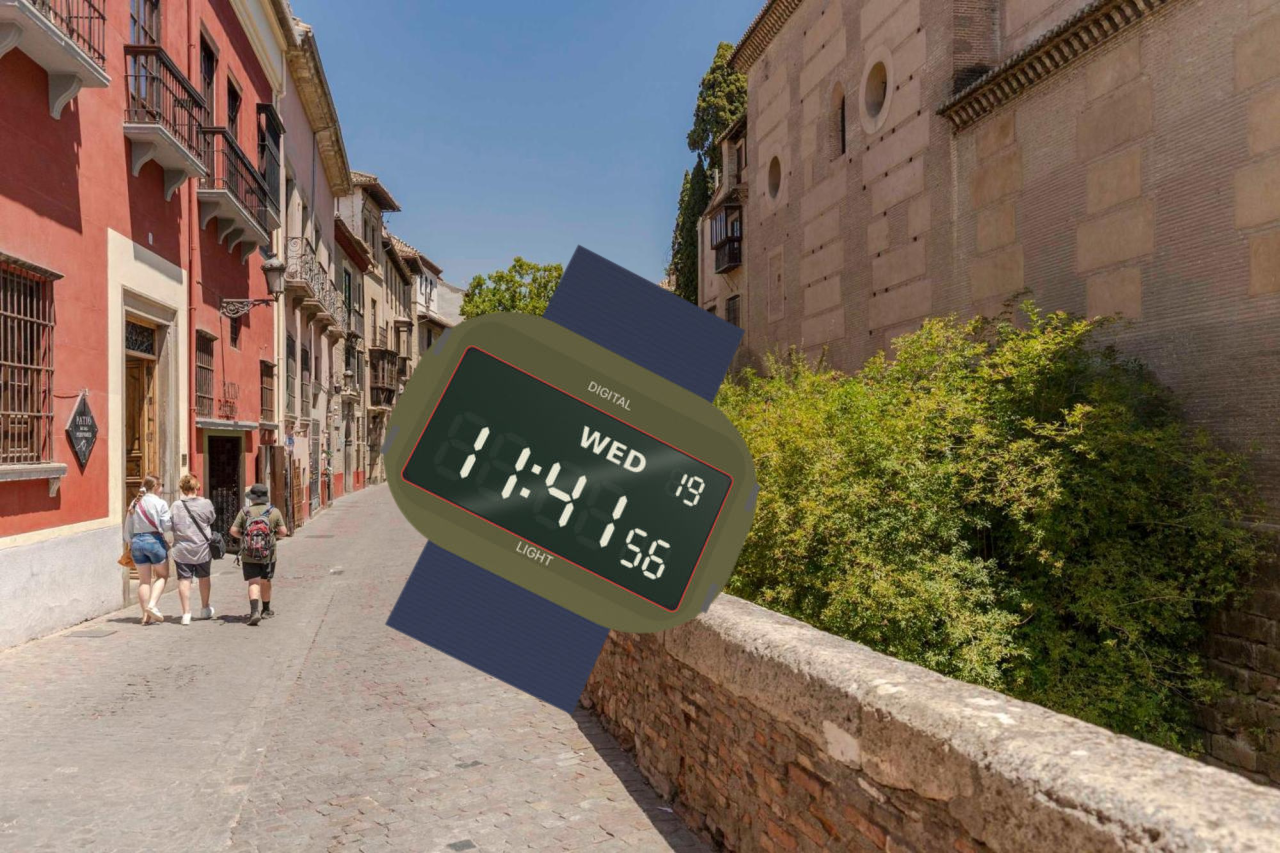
{"hour": 11, "minute": 41, "second": 56}
